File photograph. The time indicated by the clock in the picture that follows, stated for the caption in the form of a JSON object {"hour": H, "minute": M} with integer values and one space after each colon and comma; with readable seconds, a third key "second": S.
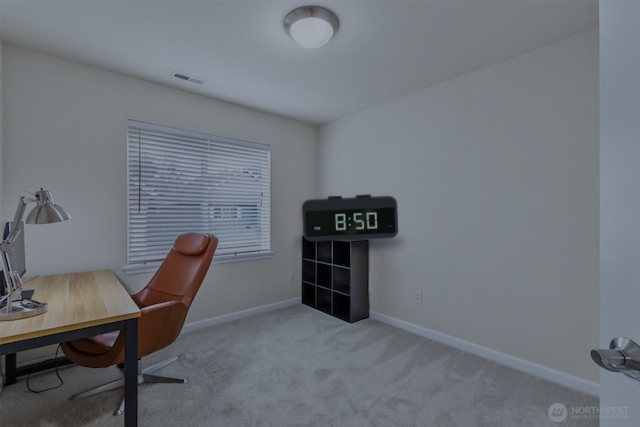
{"hour": 8, "minute": 50}
